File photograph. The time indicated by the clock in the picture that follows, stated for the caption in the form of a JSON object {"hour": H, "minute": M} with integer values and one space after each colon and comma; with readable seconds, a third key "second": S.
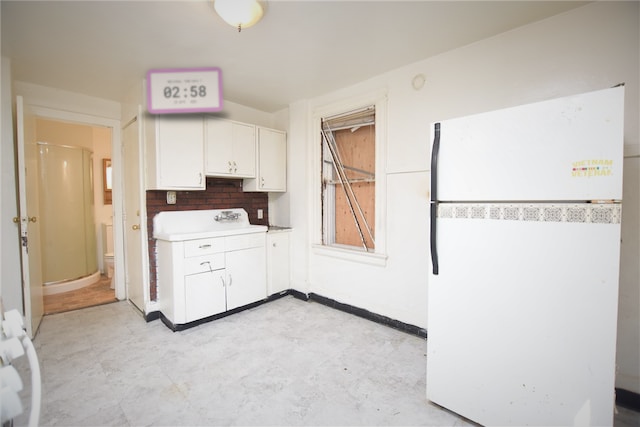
{"hour": 2, "minute": 58}
